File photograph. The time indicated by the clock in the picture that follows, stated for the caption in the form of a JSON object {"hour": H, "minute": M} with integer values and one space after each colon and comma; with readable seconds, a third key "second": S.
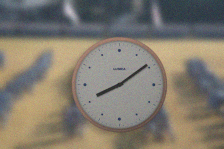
{"hour": 8, "minute": 9}
